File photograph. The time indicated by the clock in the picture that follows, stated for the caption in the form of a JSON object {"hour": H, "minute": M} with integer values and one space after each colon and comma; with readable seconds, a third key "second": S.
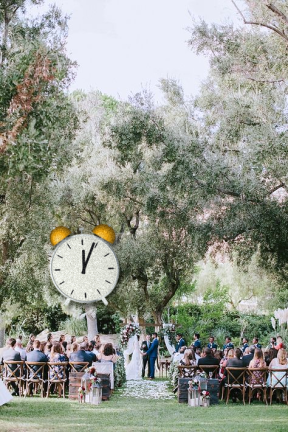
{"hour": 12, "minute": 4}
